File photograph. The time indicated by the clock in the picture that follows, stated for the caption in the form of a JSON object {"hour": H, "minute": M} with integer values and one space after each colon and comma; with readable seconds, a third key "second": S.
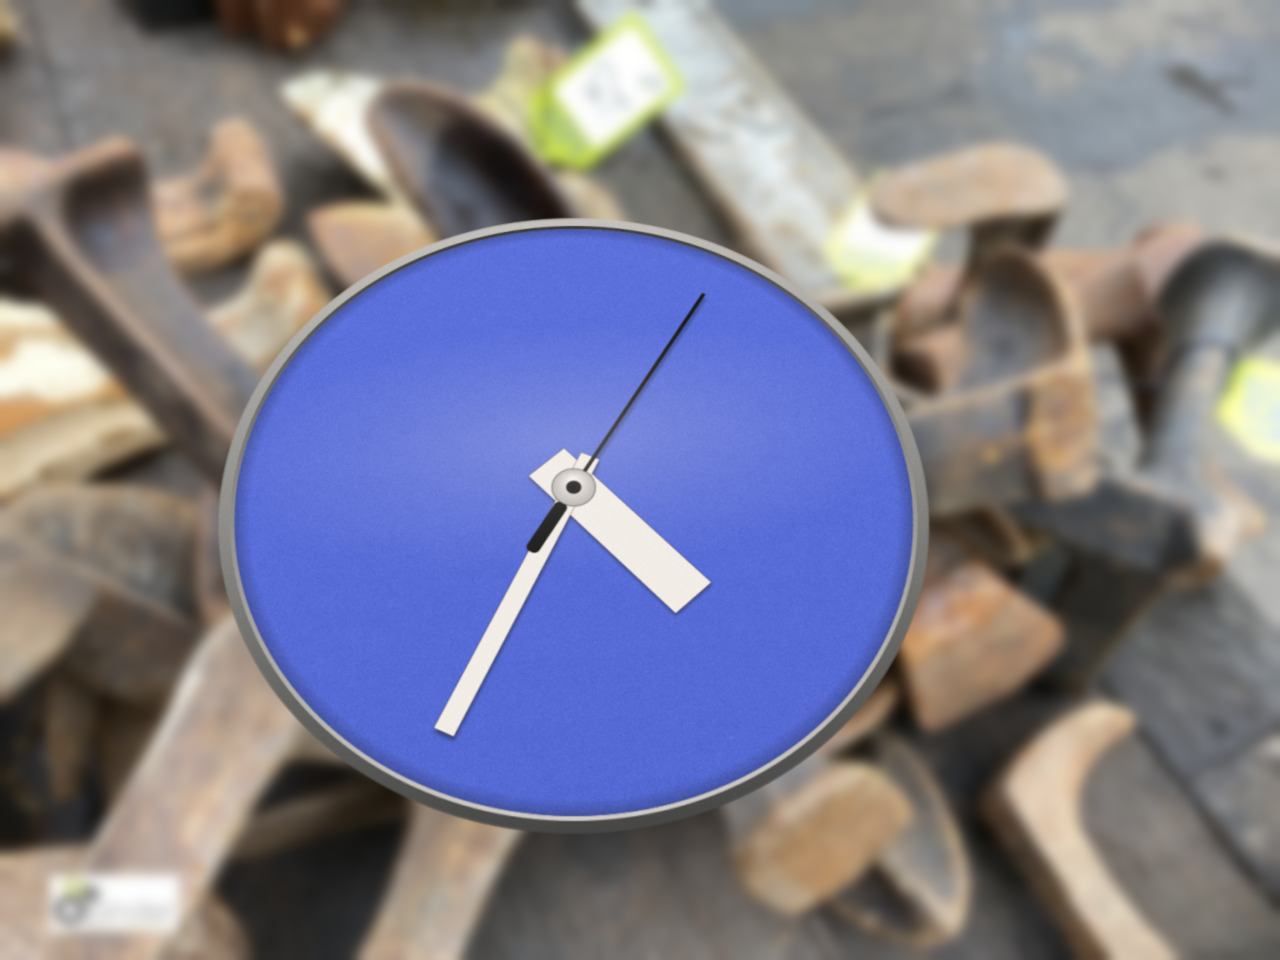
{"hour": 4, "minute": 34, "second": 5}
